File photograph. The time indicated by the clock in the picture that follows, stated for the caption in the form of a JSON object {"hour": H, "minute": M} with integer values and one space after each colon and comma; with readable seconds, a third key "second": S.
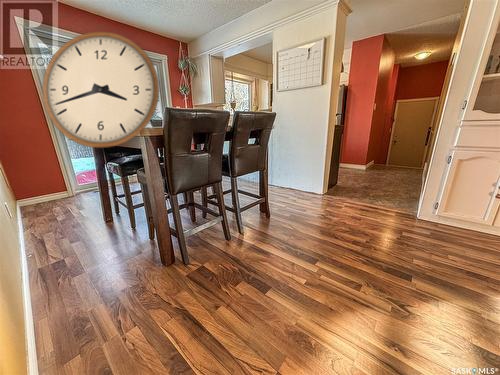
{"hour": 3, "minute": 42}
